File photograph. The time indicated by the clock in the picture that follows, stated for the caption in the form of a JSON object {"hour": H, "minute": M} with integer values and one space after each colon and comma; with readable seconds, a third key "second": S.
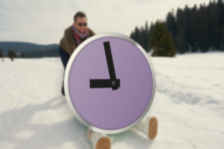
{"hour": 8, "minute": 58}
